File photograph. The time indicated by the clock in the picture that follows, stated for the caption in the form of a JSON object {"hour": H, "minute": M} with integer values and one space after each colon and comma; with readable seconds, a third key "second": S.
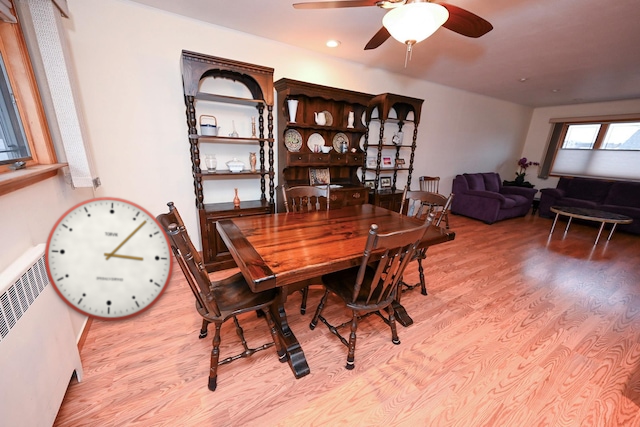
{"hour": 3, "minute": 7}
